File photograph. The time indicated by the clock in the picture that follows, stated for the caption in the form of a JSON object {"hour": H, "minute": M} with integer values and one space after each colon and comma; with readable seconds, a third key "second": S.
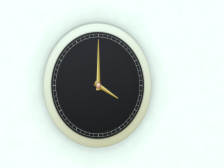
{"hour": 4, "minute": 0}
